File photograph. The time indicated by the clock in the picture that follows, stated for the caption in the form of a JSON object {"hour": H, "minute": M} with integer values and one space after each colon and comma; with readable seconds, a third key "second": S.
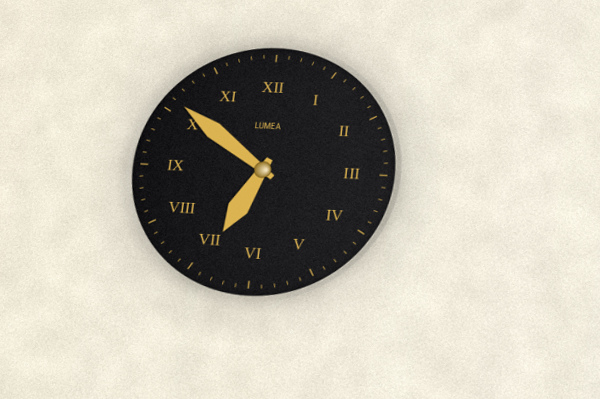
{"hour": 6, "minute": 51}
